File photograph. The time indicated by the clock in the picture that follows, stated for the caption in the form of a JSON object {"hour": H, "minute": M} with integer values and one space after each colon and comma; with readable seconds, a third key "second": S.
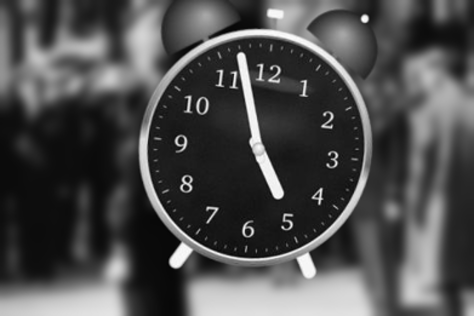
{"hour": 4, "minute": 57}
